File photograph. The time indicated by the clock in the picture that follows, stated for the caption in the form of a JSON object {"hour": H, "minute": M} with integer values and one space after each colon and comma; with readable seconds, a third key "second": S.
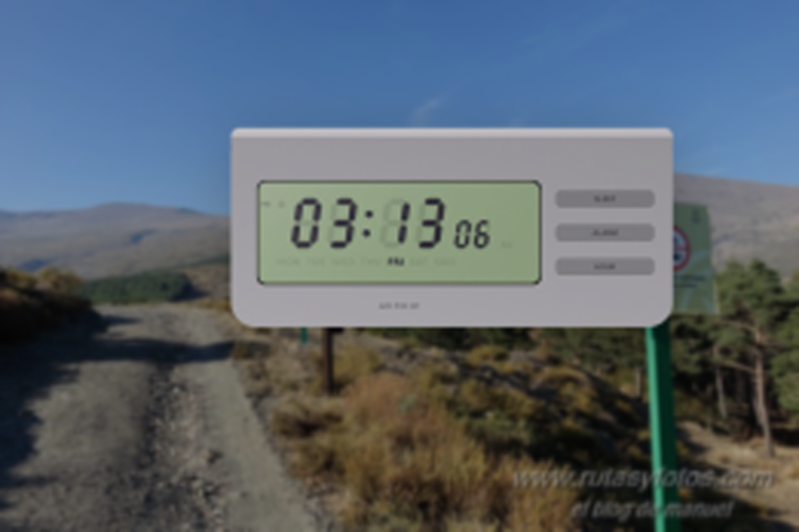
{"hour": 3, "minute": 13, "second": 6}
